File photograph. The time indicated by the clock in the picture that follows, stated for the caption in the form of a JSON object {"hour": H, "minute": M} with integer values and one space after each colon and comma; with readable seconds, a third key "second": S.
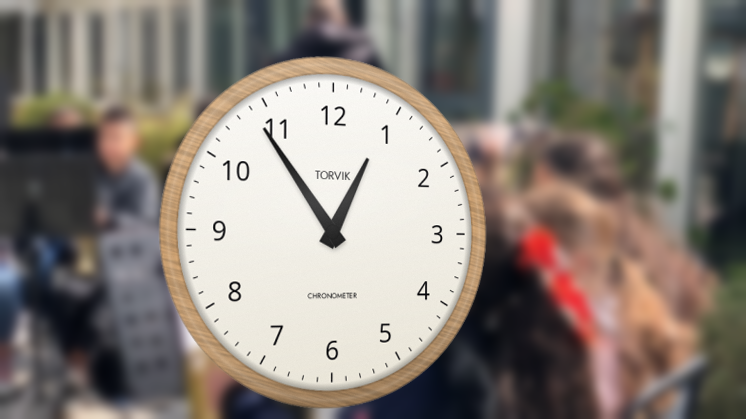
{"hour": 12, "minute": 54}
